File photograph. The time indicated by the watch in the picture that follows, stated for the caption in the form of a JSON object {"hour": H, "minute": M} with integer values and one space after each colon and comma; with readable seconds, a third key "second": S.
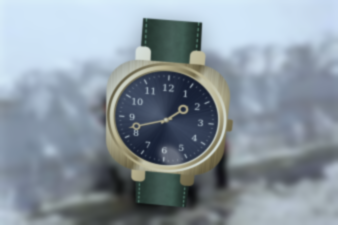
{"hour": 1, "minute": 42}
